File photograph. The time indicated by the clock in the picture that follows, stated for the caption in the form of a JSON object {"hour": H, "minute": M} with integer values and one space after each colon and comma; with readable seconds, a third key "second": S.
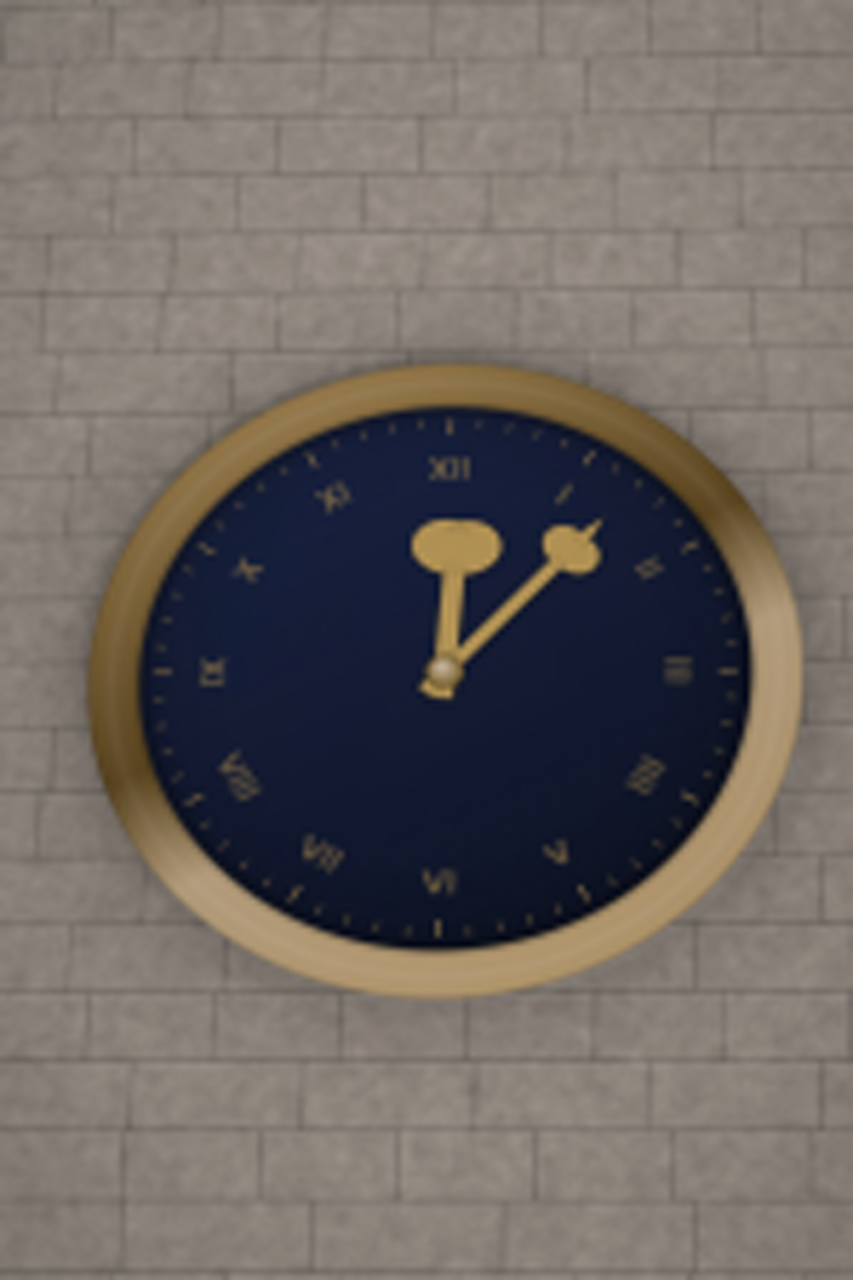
{"hour": 12, "minute": 7}
